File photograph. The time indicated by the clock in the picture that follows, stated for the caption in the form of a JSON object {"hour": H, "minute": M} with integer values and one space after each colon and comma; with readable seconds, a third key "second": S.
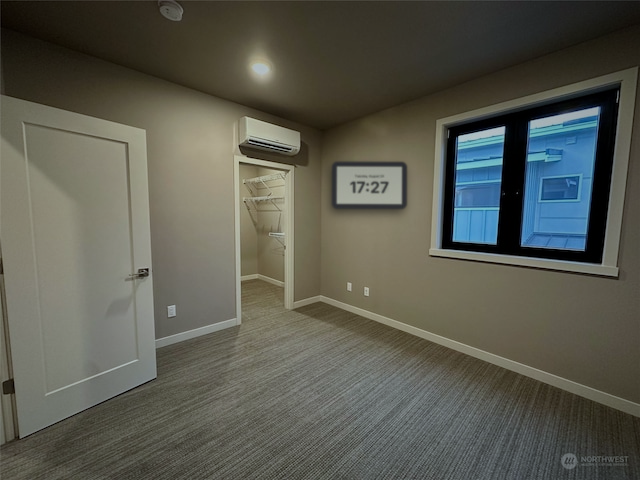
{"hour": 17, "minute": 27}
